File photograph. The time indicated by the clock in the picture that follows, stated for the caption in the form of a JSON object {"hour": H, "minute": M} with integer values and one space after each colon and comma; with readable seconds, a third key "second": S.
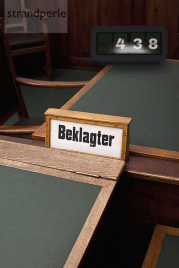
{"hour": 4, "minute": 38}
